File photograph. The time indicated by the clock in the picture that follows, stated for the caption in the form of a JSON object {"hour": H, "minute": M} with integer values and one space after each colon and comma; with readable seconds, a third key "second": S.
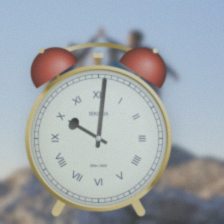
{"hour": 10, "minute": 1}
